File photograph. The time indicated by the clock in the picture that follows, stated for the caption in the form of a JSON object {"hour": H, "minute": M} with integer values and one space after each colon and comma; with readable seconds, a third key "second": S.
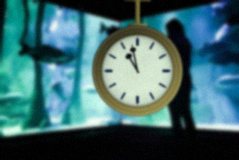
{"hour": 10, "minute": 58}
